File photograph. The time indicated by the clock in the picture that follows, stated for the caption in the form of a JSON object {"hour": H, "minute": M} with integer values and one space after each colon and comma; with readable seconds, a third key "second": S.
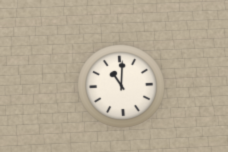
{"hour": 11, "minute": 1}
